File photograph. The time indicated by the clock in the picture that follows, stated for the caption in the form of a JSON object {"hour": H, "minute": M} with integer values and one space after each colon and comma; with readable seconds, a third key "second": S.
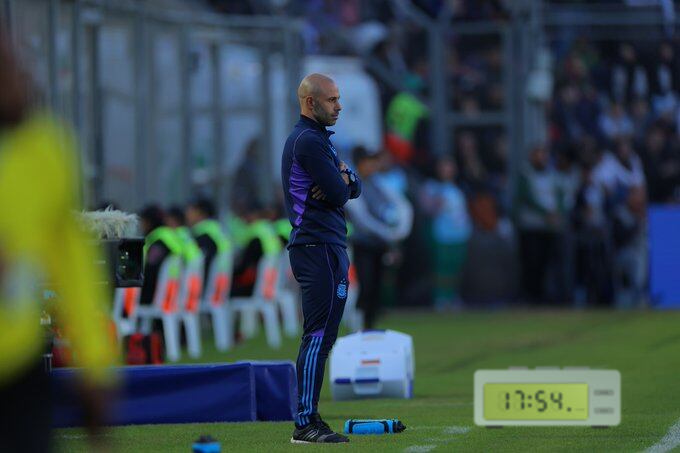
{"hour": 17, "minute": 54}
